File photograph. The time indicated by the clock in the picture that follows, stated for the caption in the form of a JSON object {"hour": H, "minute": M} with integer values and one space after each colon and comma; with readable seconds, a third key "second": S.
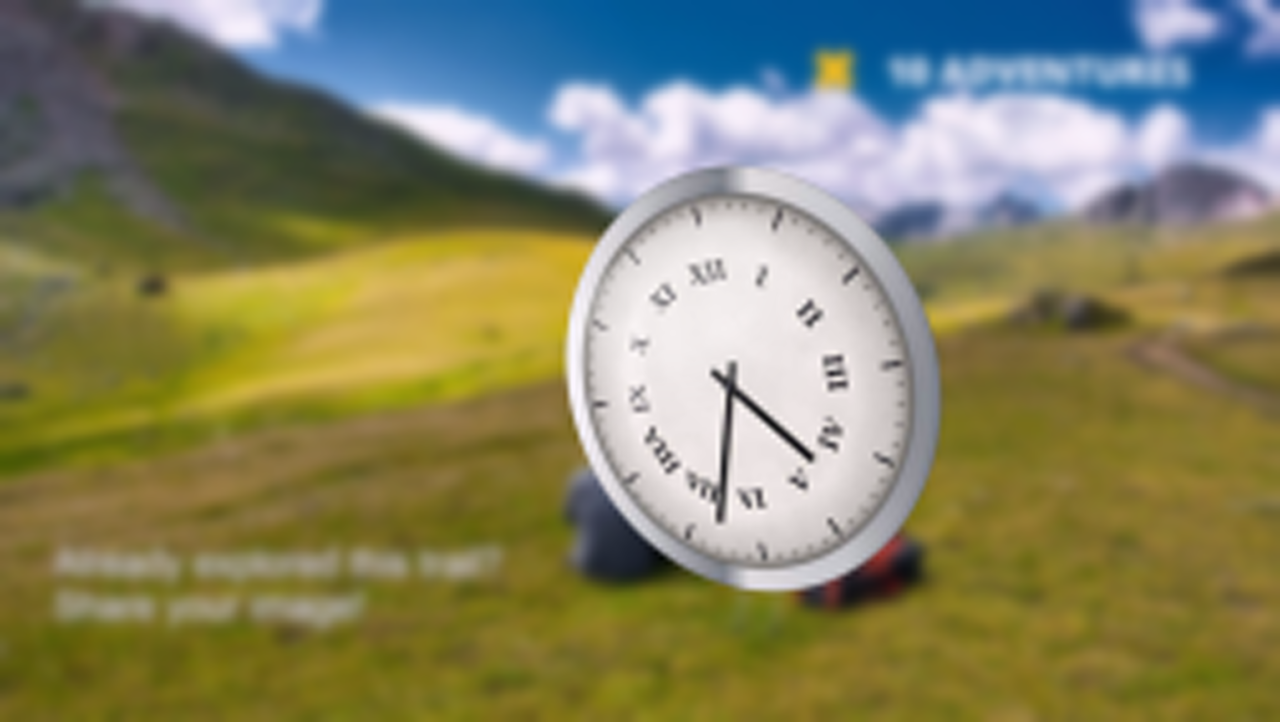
{"hour": 4, "minute": 33}
